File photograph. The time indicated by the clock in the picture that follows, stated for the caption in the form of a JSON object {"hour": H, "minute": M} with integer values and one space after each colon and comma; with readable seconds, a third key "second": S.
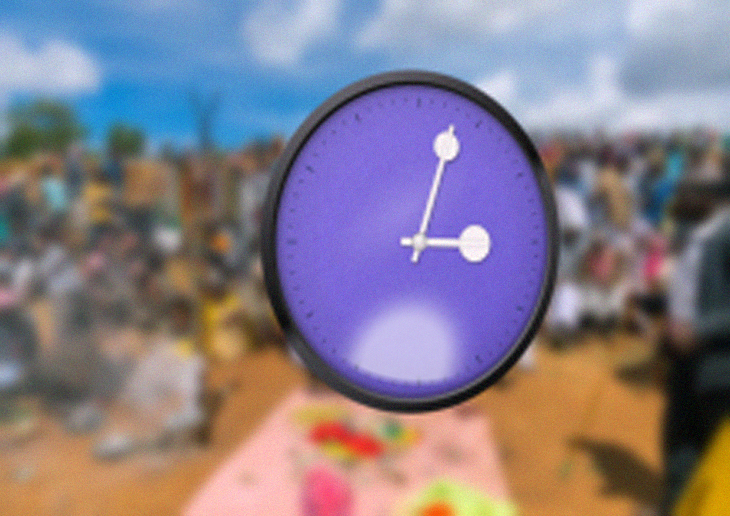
{"hour": 3, "minute": 3}
